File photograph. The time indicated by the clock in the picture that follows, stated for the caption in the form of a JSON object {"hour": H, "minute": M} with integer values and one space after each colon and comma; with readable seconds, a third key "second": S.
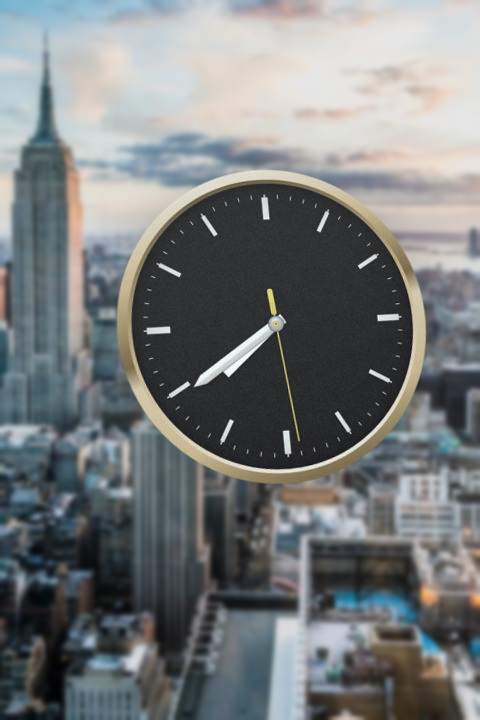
{"hour": 7, "minute": 39, "second": 29}
